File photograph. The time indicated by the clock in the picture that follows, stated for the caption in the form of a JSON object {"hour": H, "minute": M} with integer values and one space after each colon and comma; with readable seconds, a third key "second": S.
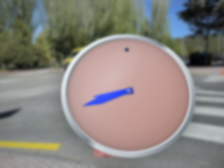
{"hour": 8, "minute": 42}
